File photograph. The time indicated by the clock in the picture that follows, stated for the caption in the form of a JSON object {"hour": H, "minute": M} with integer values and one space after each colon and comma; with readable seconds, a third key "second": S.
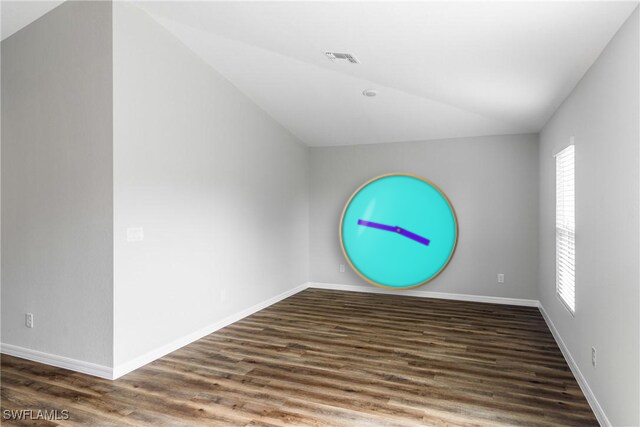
{"hour": 3, "minute": 47}
